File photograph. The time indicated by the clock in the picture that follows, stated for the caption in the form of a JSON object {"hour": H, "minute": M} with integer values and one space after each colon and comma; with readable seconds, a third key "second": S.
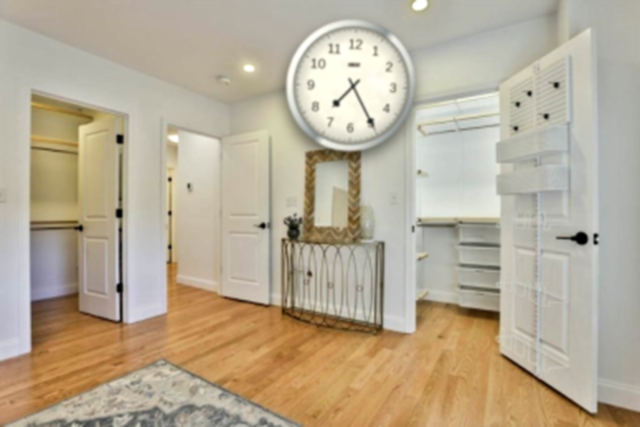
{"hour": 7, "minute": 25}
